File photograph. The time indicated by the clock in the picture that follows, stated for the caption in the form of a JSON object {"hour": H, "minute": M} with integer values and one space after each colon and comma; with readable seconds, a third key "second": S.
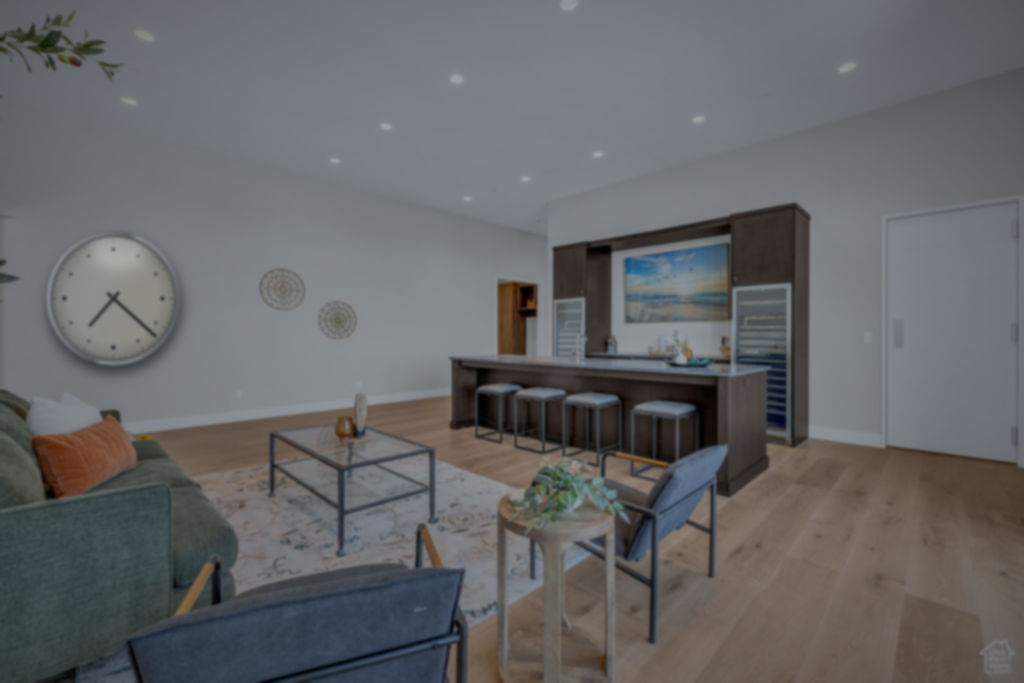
{"hour": 7, "minute": 22}
